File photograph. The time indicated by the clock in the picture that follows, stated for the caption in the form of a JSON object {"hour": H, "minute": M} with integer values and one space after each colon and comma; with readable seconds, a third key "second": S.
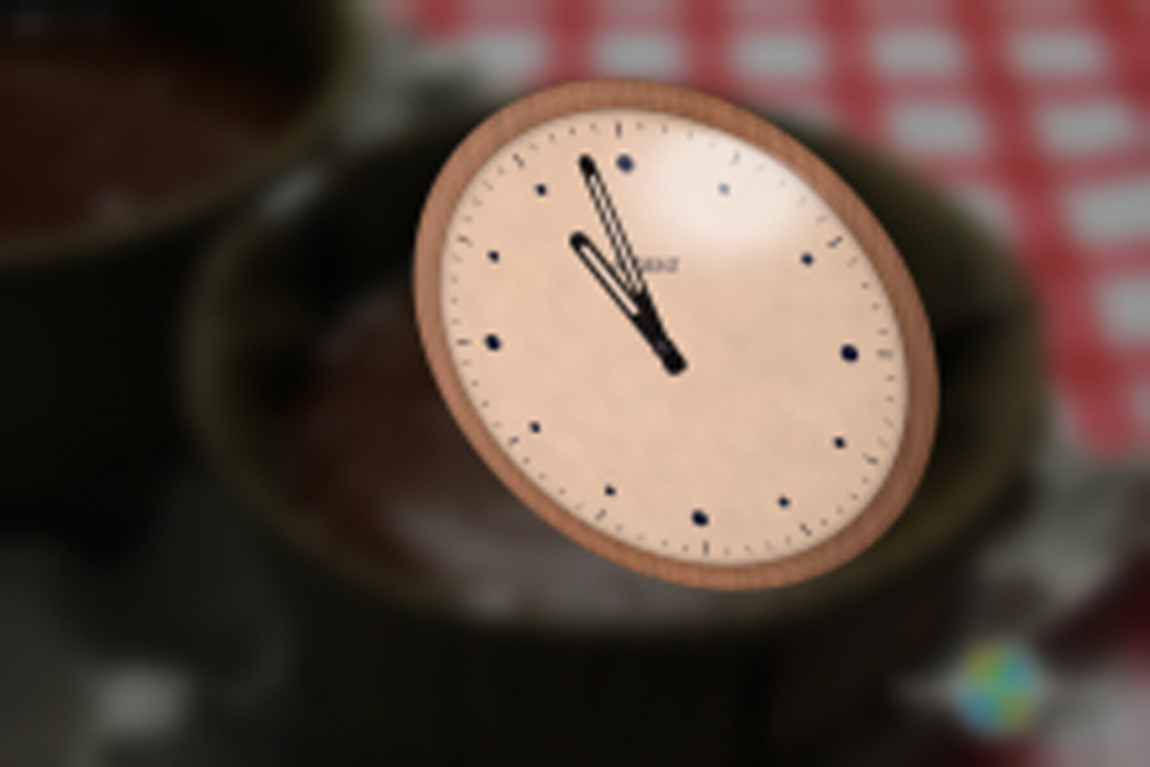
{"hour": 10, "minute": 58}
